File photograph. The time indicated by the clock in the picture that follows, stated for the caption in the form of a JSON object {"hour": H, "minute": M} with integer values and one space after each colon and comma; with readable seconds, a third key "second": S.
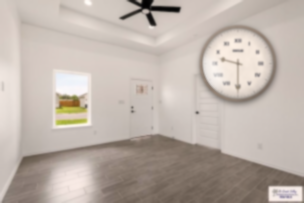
{"hour": 9, "minute": 30}
